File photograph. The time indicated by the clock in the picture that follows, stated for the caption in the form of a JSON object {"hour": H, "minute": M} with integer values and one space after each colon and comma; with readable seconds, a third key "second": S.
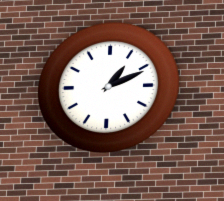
{"hour": 1, "minute": 11}
